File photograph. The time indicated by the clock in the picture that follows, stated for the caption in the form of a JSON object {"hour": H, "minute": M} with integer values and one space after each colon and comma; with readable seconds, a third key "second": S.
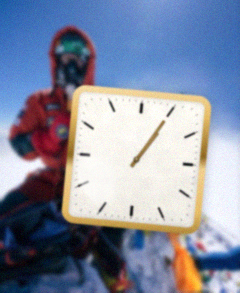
{"hour": 1, "minute": 5}
